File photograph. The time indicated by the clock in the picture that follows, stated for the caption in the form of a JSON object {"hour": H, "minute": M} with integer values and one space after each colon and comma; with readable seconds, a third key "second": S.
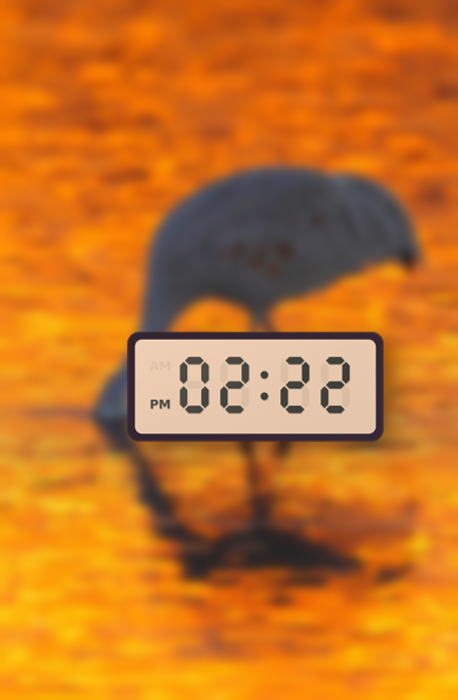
{"hour": 2, "minute": 22}
